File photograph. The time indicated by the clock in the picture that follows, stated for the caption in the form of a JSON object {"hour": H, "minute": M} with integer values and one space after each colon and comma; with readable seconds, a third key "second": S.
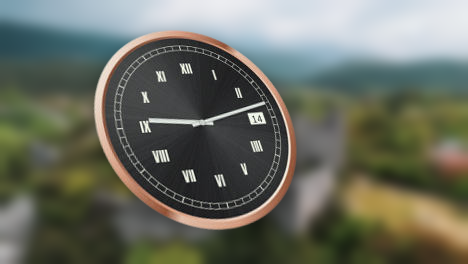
{"hour": 9, "minute": 13}
